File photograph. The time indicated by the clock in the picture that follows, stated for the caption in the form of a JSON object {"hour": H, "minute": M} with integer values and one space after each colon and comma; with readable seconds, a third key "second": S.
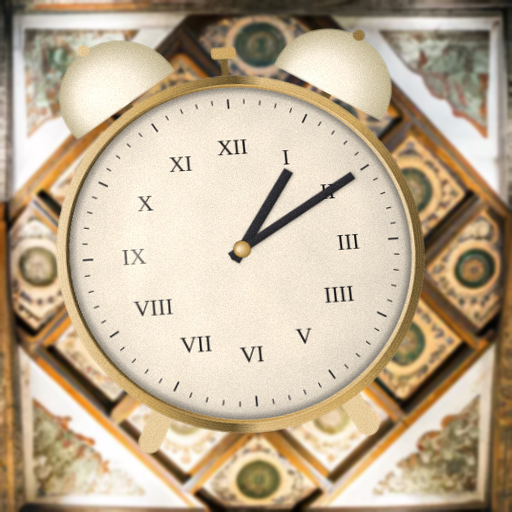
{"hour": 1, "minute": 10}
